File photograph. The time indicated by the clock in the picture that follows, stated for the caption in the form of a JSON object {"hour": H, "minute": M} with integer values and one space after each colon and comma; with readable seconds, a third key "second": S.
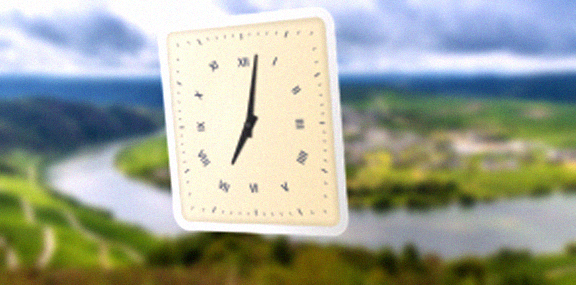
{"hour": 7, "minute": 2}
